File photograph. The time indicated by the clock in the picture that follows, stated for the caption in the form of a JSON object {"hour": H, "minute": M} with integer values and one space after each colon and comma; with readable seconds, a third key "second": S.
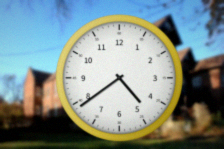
{"hour": 4, "minute": 39}
